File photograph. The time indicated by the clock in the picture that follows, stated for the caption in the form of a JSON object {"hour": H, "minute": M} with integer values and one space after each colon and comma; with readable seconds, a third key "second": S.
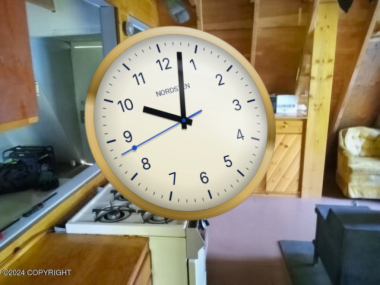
{"hour": 10, "minute": 2, "second": 43}
